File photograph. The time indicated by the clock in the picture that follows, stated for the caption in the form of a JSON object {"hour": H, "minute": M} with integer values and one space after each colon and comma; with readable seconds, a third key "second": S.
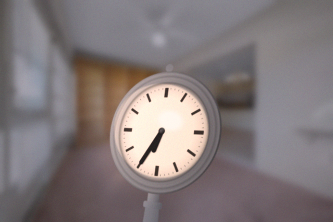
{"hour": 6, "minute": 35}
